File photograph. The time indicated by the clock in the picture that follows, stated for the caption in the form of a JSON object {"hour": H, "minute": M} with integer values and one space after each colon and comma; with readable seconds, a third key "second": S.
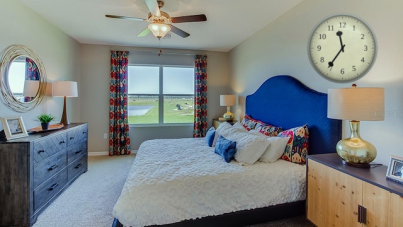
{"hour": 11, "minute": 36}
